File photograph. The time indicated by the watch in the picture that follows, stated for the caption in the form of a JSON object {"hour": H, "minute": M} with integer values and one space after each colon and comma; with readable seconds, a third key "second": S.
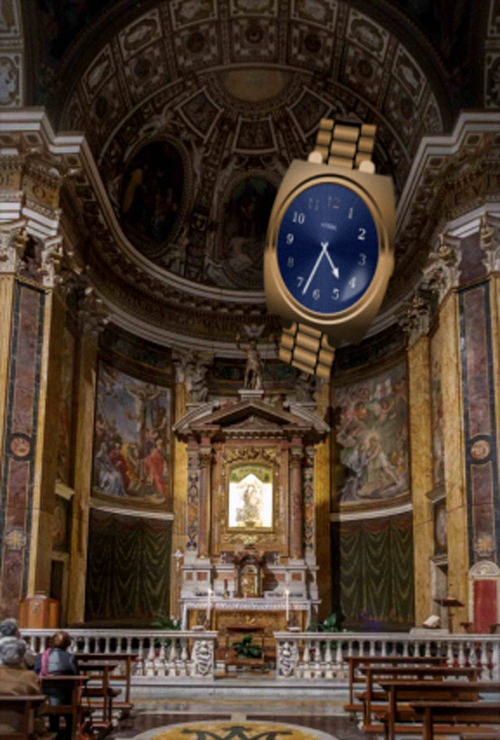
{"hour": 4, "minute": 33}
